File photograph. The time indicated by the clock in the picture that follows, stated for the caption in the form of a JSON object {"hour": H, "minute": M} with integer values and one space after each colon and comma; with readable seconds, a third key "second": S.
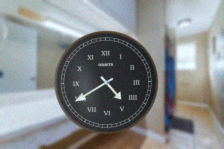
{"hour": 4, "minute": 40}
